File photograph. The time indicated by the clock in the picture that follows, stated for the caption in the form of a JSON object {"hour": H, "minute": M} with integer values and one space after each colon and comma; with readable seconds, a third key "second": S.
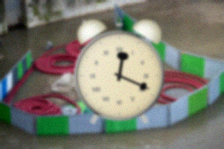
{"hour": 12, "minute": 19}
